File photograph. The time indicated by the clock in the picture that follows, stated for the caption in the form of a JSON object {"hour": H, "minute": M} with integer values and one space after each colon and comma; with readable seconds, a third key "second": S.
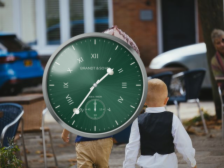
{"hour": 1, "minute": 36}
